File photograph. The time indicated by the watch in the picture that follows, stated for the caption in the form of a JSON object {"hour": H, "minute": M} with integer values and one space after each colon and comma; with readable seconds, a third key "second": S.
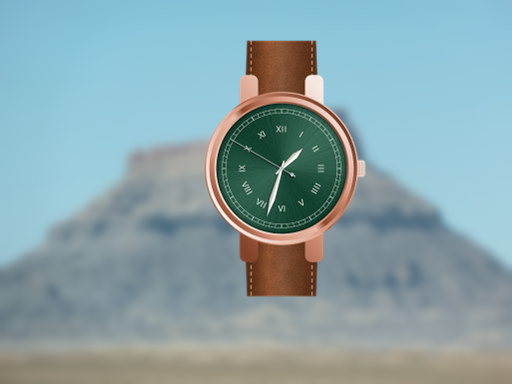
{"hour": 1, "minute": 32, "second": 50}
